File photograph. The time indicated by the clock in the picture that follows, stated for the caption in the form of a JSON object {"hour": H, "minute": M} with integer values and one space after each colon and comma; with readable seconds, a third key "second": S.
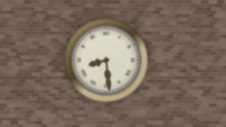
{"hour": 8, "minute": 29}
